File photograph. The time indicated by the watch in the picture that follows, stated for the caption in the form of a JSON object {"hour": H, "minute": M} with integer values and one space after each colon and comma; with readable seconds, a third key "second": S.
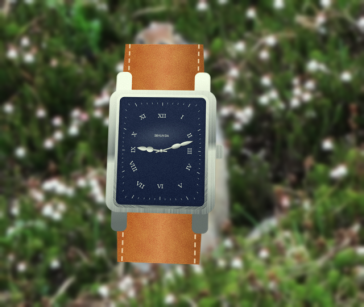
{"hour": 9, "minute": 12}
